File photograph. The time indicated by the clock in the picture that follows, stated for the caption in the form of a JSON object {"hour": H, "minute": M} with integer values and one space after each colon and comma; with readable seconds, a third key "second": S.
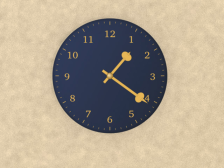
{"hour": 1, "minute": 21}
